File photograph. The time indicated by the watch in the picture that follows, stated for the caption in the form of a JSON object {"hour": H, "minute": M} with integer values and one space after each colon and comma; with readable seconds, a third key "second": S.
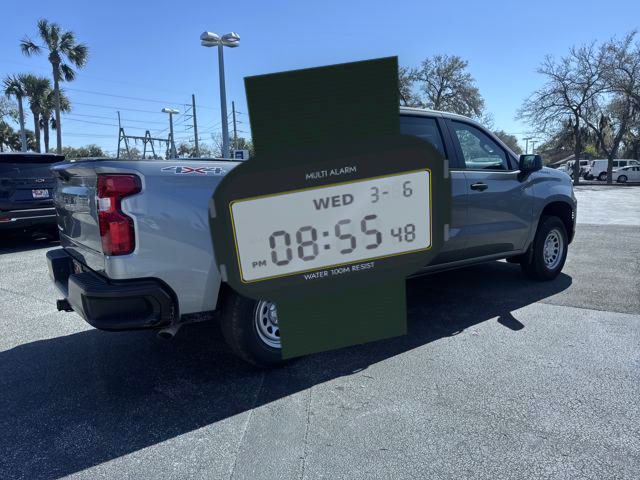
{"hour": 8, "minute": 55, "second": 48}
